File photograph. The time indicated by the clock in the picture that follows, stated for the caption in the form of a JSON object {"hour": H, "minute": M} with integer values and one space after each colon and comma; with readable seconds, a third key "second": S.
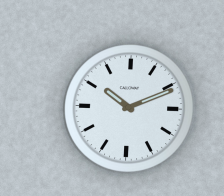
{"hour": 10, "minute": 11}
